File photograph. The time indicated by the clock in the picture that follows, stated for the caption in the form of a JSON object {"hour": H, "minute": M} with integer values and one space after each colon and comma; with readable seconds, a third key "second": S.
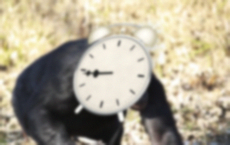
{"hour": 8, "minute": 44}
